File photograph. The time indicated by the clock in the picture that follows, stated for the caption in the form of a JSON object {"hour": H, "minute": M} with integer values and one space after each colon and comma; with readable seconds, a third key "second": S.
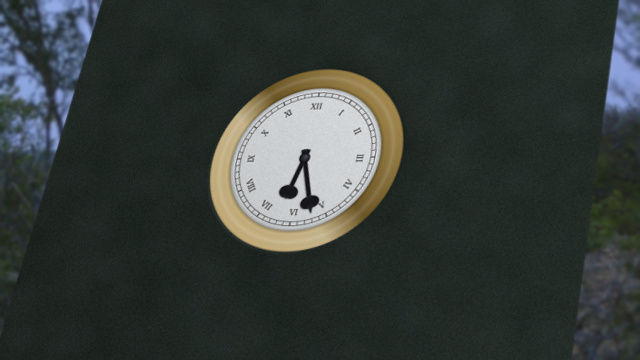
{"hour": 6, "minute": 27}
